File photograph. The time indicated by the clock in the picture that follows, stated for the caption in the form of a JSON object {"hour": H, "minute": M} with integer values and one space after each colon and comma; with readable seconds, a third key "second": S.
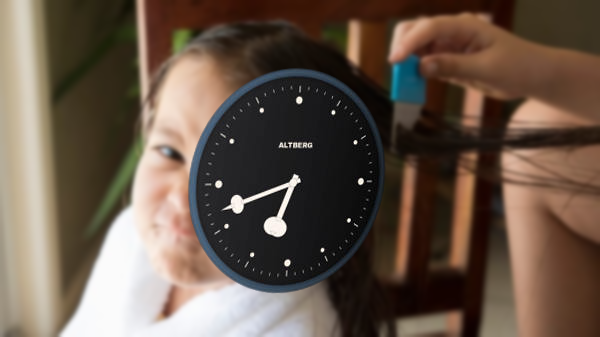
{"hour": 6, "minute": 42}
